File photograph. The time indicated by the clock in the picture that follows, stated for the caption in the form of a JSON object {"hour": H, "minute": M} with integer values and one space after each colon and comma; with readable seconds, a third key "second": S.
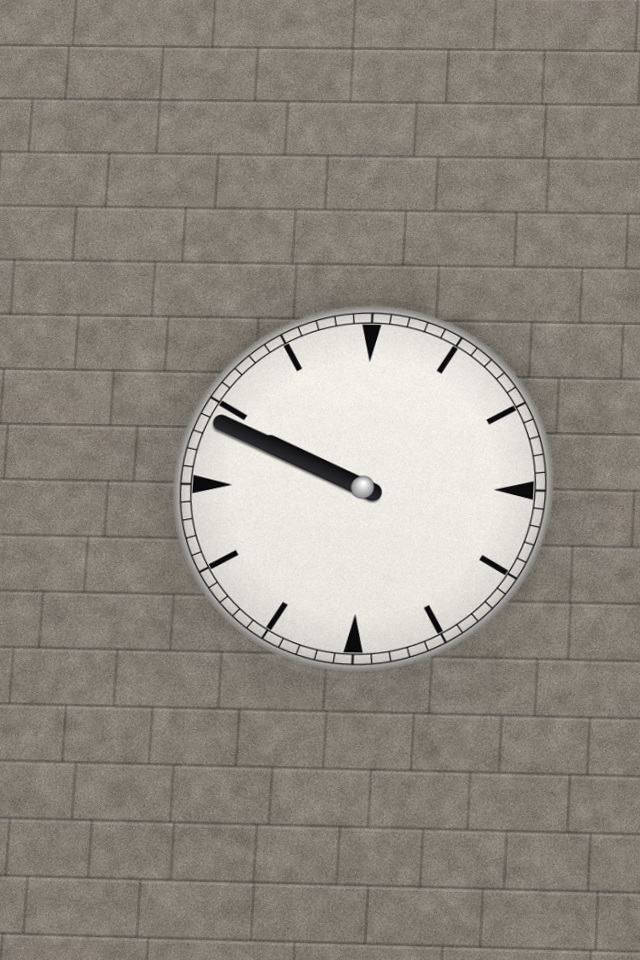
{"hour": 9, "minute": 49}
